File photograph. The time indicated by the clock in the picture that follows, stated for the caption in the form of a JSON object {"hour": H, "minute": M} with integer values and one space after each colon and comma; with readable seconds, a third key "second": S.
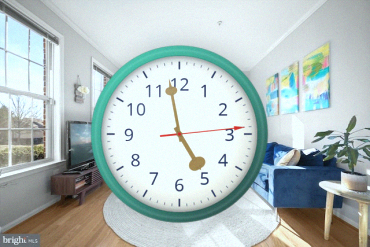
{"hour": 4, "minute": 58, "second": 14}
